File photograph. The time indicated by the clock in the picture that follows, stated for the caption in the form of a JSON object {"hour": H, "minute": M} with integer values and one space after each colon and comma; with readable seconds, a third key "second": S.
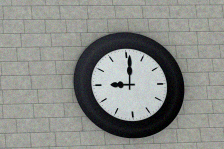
{"hour": 9, "minute": 1}
